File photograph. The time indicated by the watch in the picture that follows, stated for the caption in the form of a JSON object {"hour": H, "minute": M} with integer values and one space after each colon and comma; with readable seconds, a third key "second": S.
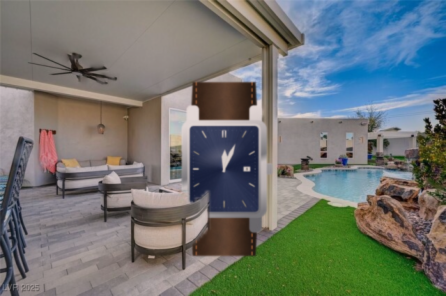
{"hour": 12, "minute": 4}
